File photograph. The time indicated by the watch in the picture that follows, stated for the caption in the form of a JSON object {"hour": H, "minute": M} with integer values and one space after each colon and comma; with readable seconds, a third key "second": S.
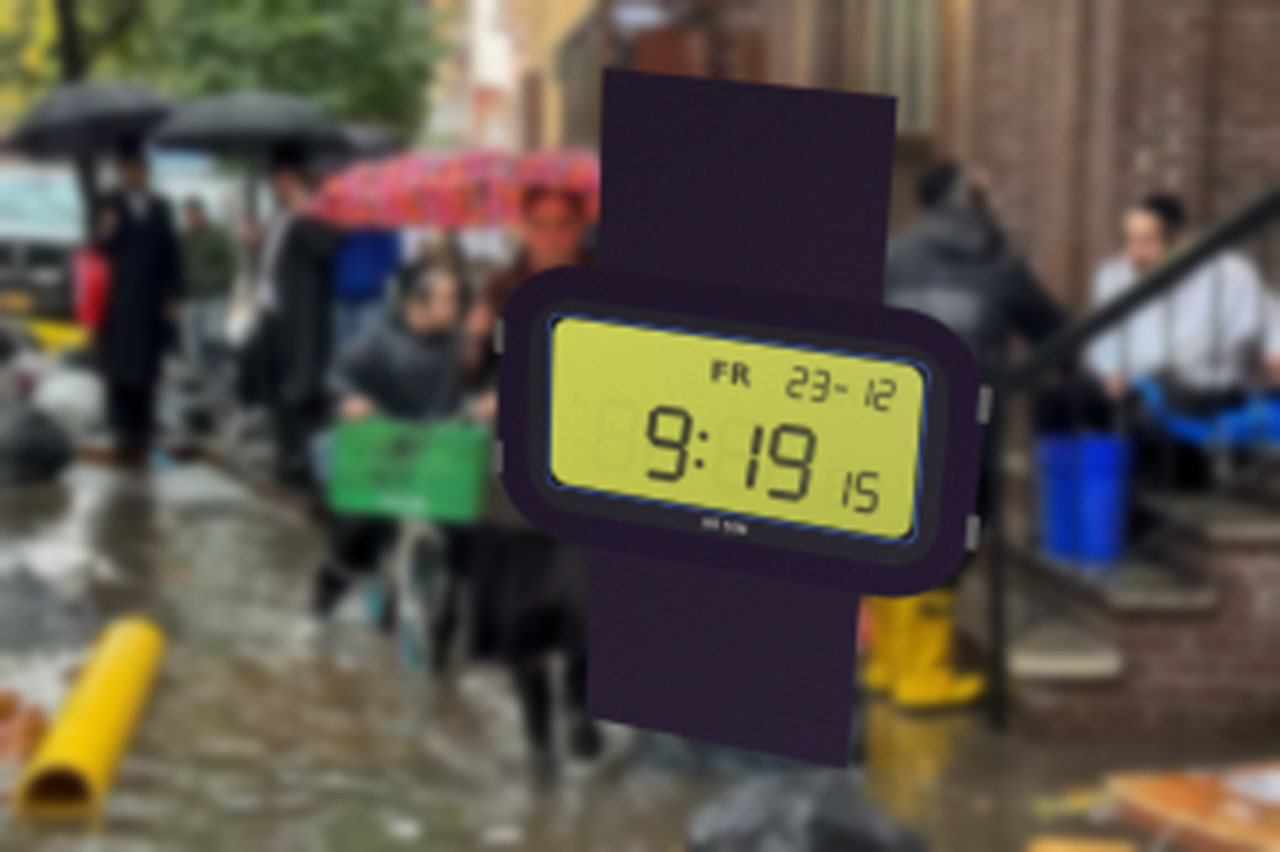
{"hour": 9, "minute": 19, "second": 15}
